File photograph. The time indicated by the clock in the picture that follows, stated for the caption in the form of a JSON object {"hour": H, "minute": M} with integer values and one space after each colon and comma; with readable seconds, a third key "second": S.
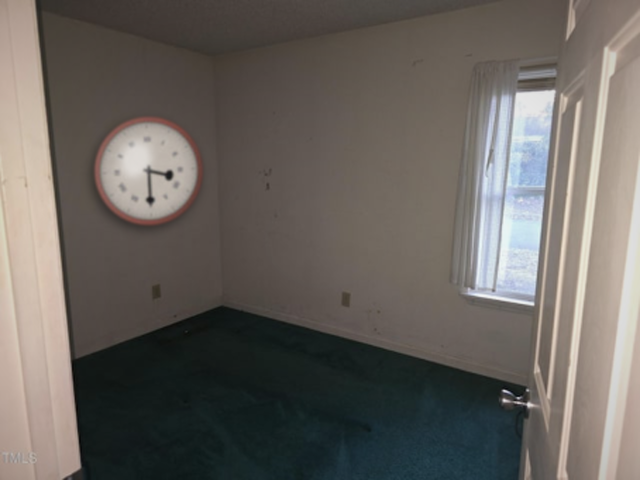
{"hour": 3, "minute": 30}
